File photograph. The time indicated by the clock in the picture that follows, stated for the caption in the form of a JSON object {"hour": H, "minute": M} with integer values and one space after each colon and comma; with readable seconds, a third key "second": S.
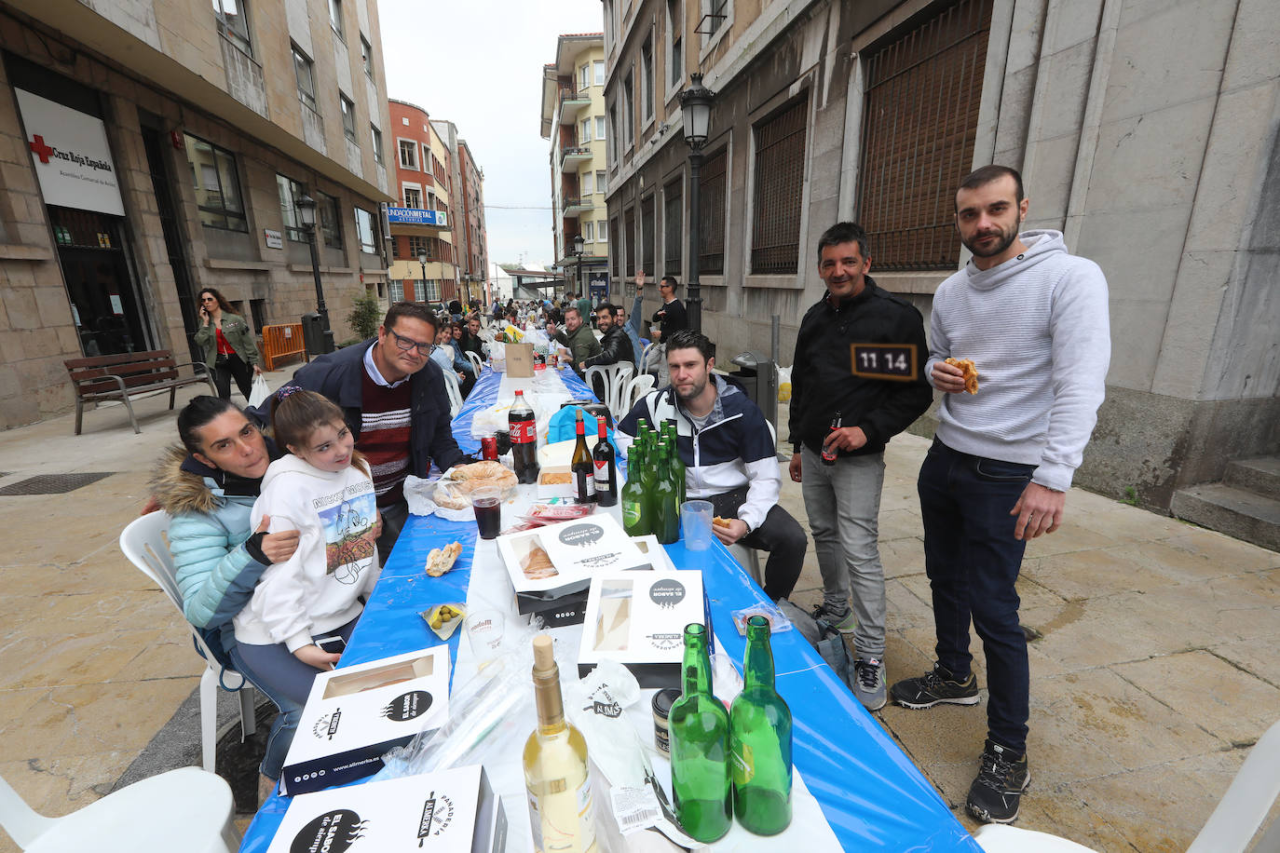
{"hour": 11, "minute": 14}
